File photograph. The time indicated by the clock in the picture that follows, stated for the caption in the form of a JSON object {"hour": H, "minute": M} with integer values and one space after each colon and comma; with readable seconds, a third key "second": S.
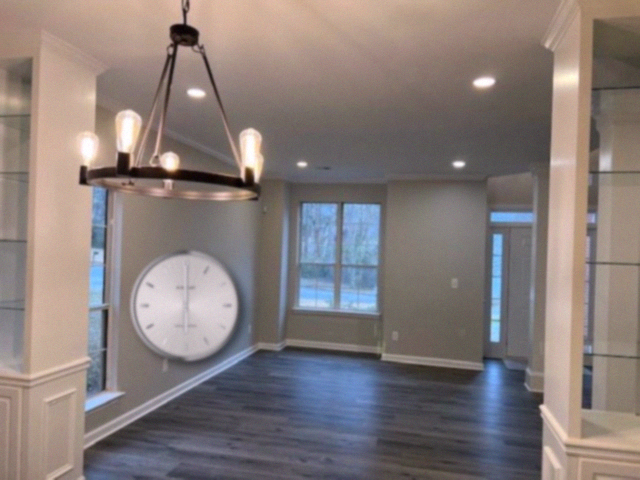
{"hour": 6, "minute": 0}
